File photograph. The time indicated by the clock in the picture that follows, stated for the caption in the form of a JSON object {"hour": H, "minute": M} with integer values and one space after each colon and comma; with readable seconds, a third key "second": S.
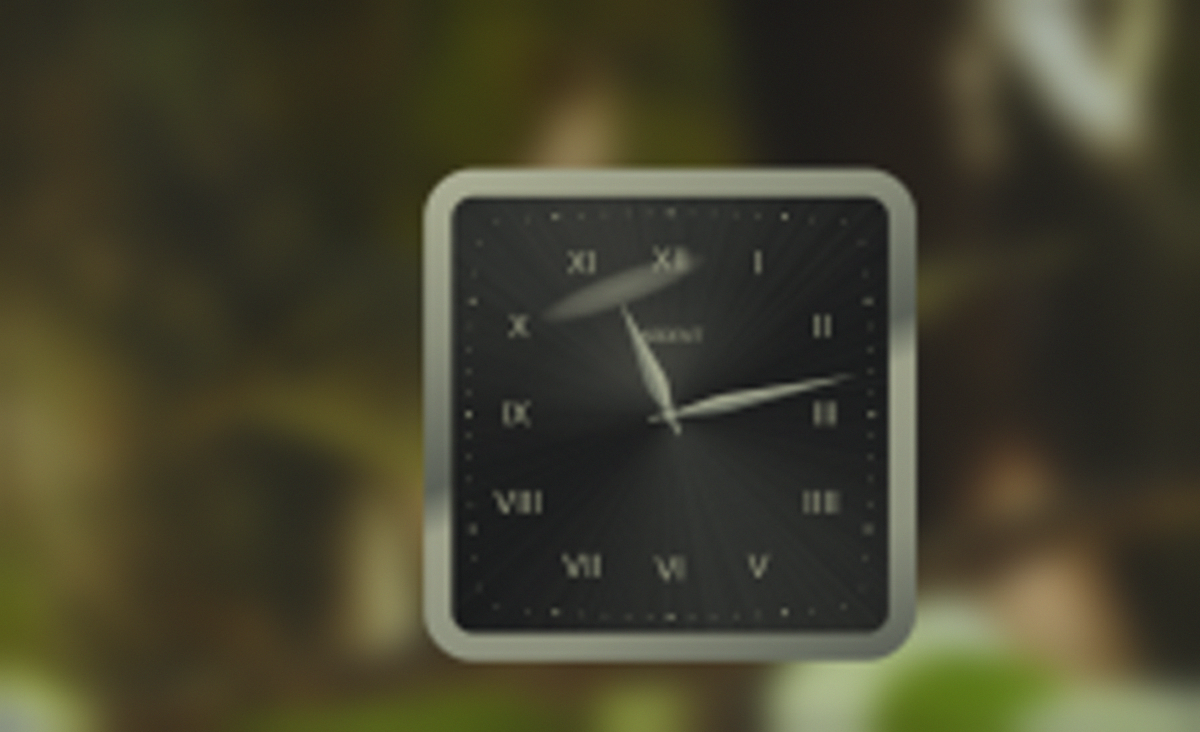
{"hour": 11, "minute": 13}
